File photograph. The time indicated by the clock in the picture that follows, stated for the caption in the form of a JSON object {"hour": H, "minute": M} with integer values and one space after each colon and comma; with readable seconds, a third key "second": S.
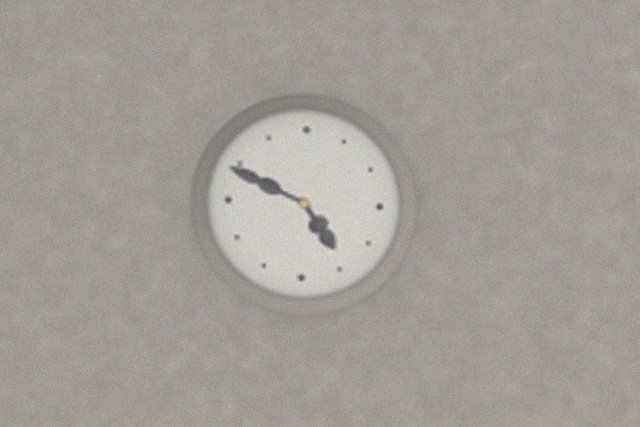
{"hour": 4, "minute": 49}
